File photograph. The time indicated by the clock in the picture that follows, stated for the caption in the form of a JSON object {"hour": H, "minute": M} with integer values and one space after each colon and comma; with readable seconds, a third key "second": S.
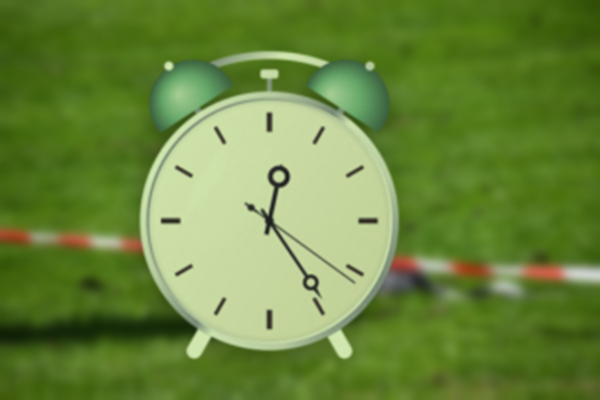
{"hour": 12, "minute": 24, "second": 21}
